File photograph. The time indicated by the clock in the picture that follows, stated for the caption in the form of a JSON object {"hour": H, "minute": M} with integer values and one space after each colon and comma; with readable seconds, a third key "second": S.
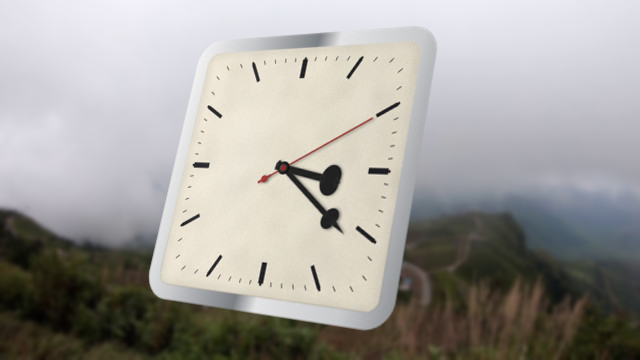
{"hour": 3, "minute": 21, "second": 10}
